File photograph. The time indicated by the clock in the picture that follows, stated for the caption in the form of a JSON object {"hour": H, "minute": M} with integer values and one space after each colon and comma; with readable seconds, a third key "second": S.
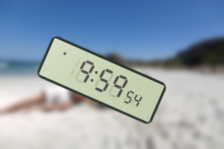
{"hour": 9, "minute": 59, "second": 54}
